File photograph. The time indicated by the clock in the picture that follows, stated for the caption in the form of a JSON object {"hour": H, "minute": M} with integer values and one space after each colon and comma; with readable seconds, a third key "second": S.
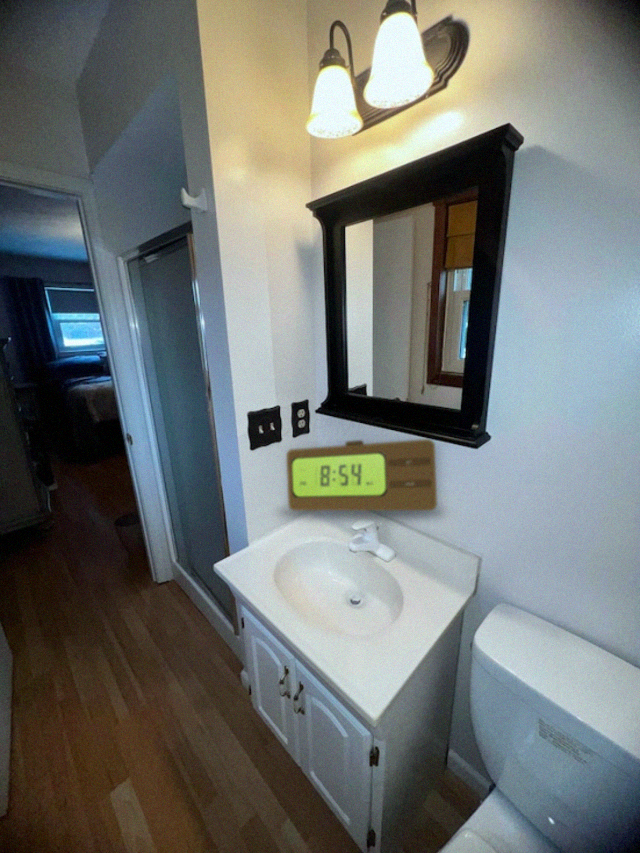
{"hour": 8, "minute": 54}
